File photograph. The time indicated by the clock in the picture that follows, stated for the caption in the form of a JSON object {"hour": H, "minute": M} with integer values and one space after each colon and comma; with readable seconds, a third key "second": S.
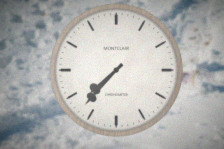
{"hour": 7, "minute": 37}
